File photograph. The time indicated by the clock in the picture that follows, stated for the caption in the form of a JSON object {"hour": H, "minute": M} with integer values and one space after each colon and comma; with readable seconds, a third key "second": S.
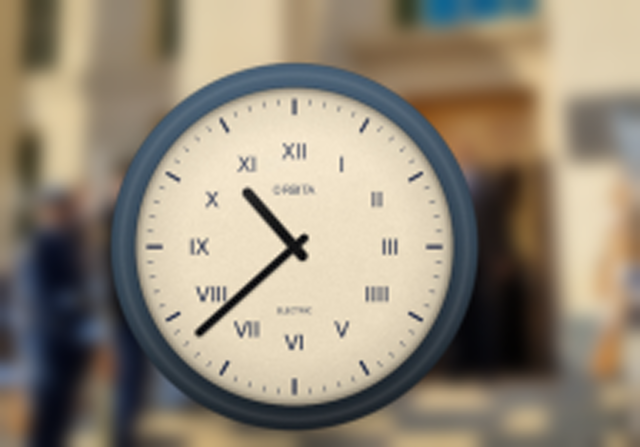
{"hour": 10, "minute": 38}
